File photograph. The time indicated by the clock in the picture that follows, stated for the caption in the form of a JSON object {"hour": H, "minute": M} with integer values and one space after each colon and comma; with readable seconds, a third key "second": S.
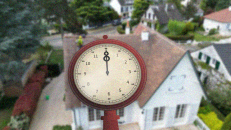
{"hour": 12, "minute": 0}
